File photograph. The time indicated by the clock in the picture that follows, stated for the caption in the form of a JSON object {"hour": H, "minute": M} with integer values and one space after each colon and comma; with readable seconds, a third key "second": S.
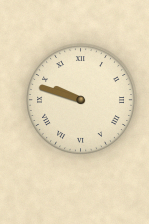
{"hour": 9, "minute": 48}
